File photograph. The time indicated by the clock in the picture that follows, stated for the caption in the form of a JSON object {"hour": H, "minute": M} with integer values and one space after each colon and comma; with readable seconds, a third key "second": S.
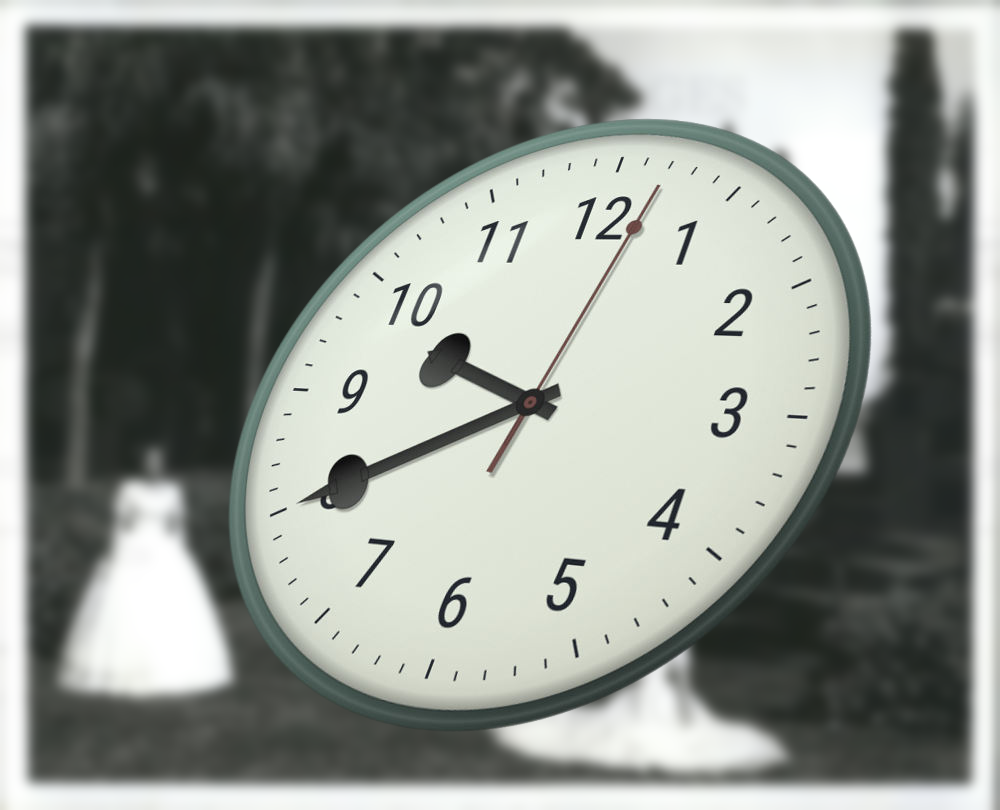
{"hour": 9, "minute": 40, "second": 2}
